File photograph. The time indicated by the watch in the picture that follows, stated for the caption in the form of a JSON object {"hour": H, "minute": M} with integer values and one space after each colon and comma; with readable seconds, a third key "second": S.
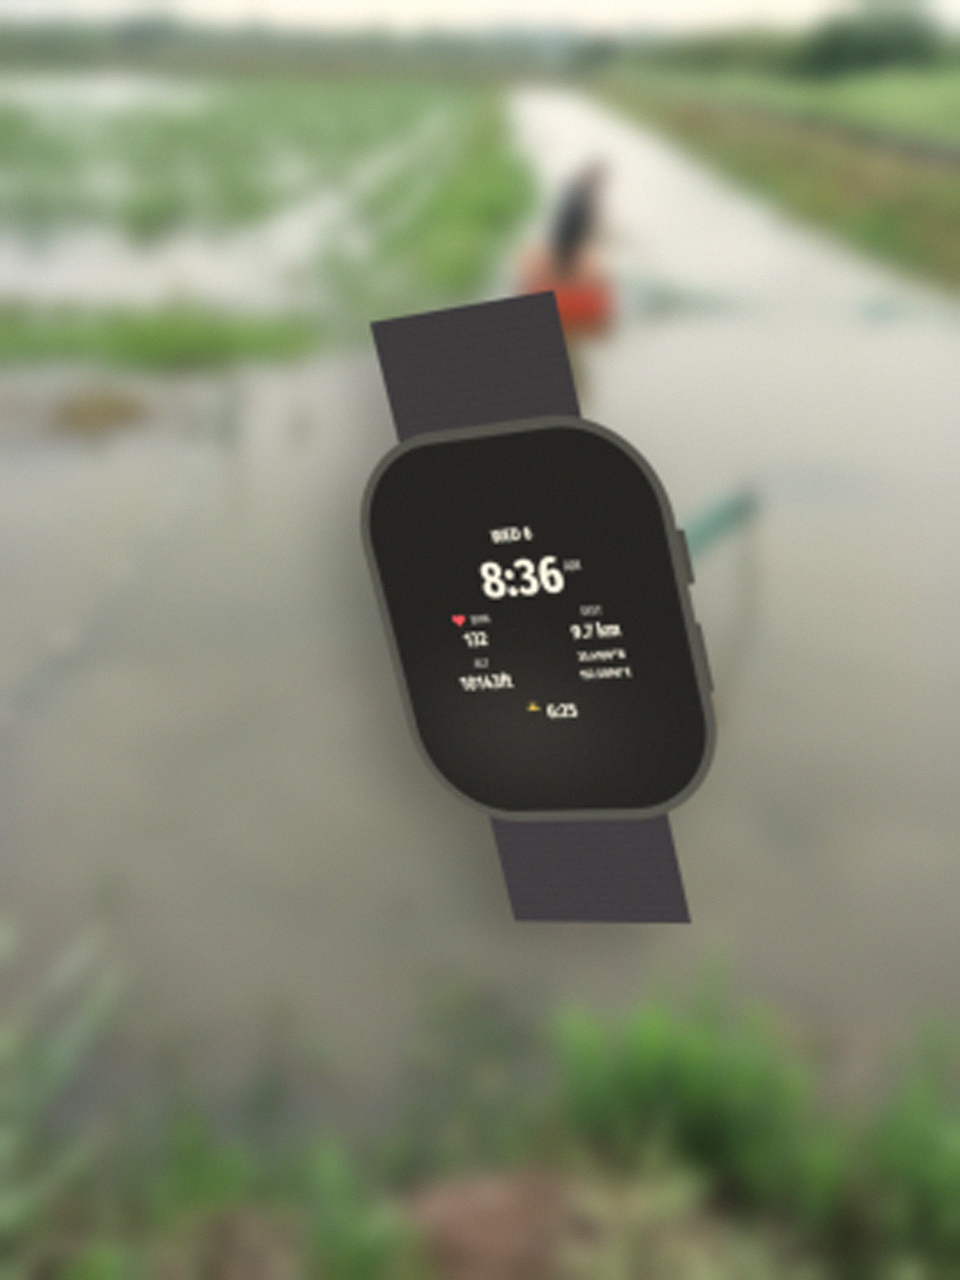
{"hour": 8, "minute": 36}
